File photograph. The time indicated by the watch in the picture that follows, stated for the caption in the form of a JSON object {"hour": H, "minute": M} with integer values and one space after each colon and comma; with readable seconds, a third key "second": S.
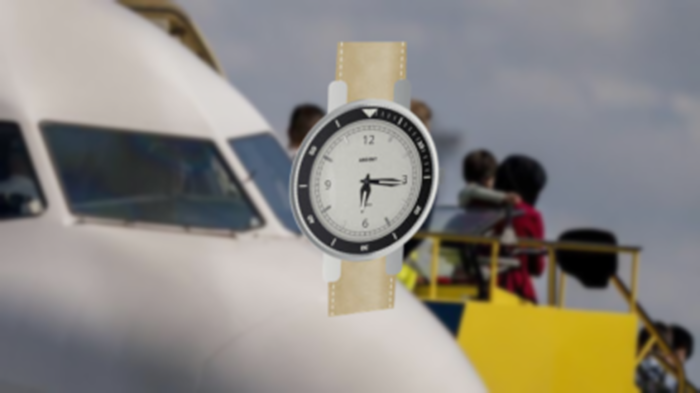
{"hour": 6, "minute": 16}
